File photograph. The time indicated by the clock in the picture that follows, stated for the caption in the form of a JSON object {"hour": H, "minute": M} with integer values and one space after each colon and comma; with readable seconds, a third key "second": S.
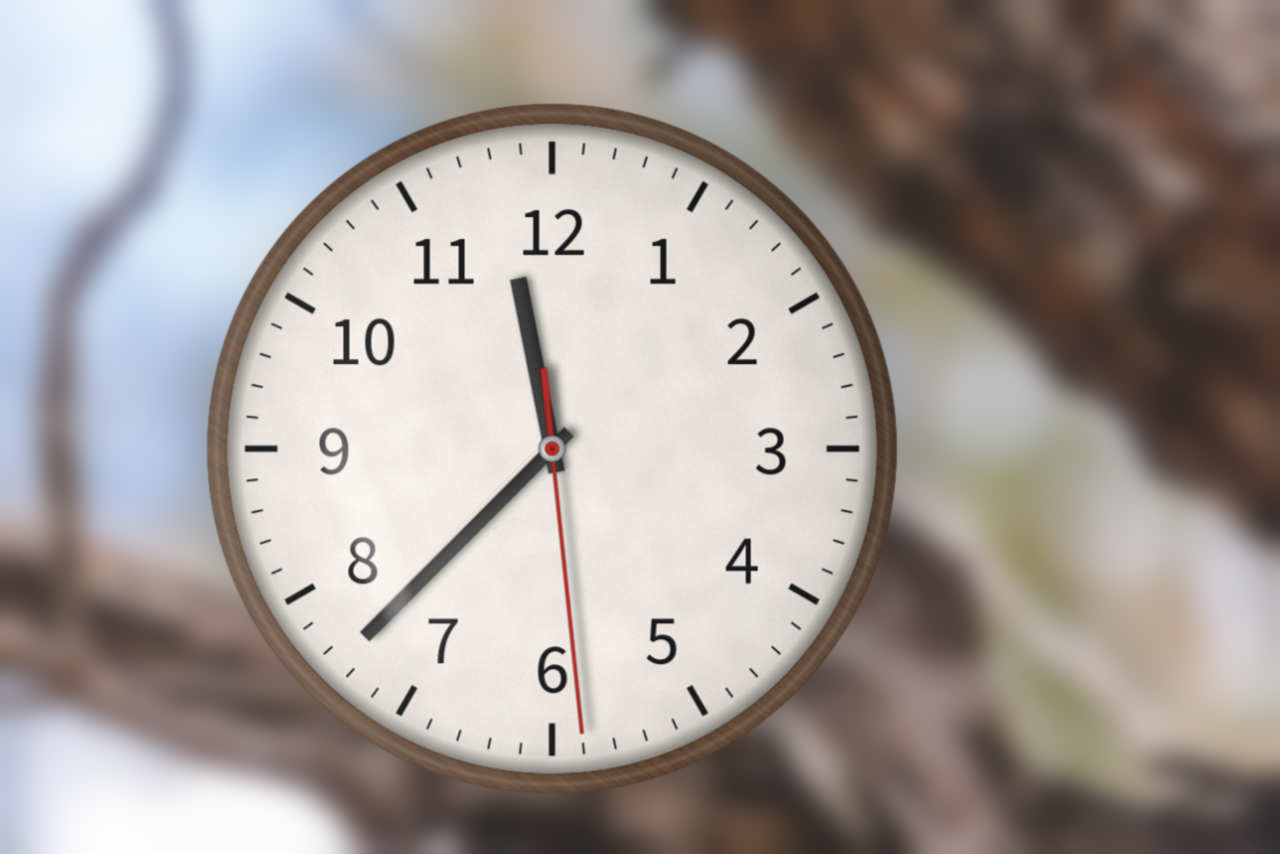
{"hour": 11, "minute": 37, "second": 29}
